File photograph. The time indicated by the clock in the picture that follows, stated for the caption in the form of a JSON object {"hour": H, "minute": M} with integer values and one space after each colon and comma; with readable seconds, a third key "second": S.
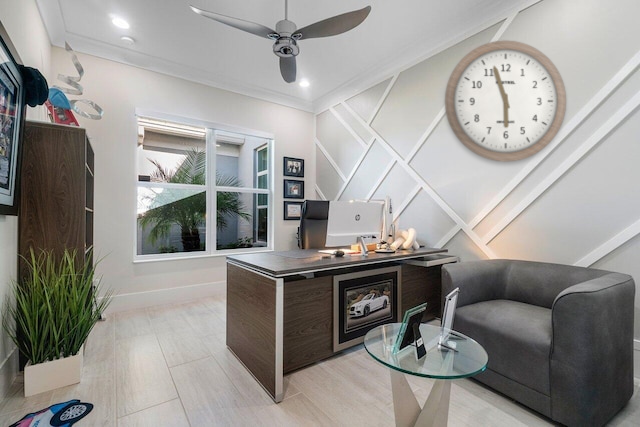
{"hour": 5, "minute": 57}
